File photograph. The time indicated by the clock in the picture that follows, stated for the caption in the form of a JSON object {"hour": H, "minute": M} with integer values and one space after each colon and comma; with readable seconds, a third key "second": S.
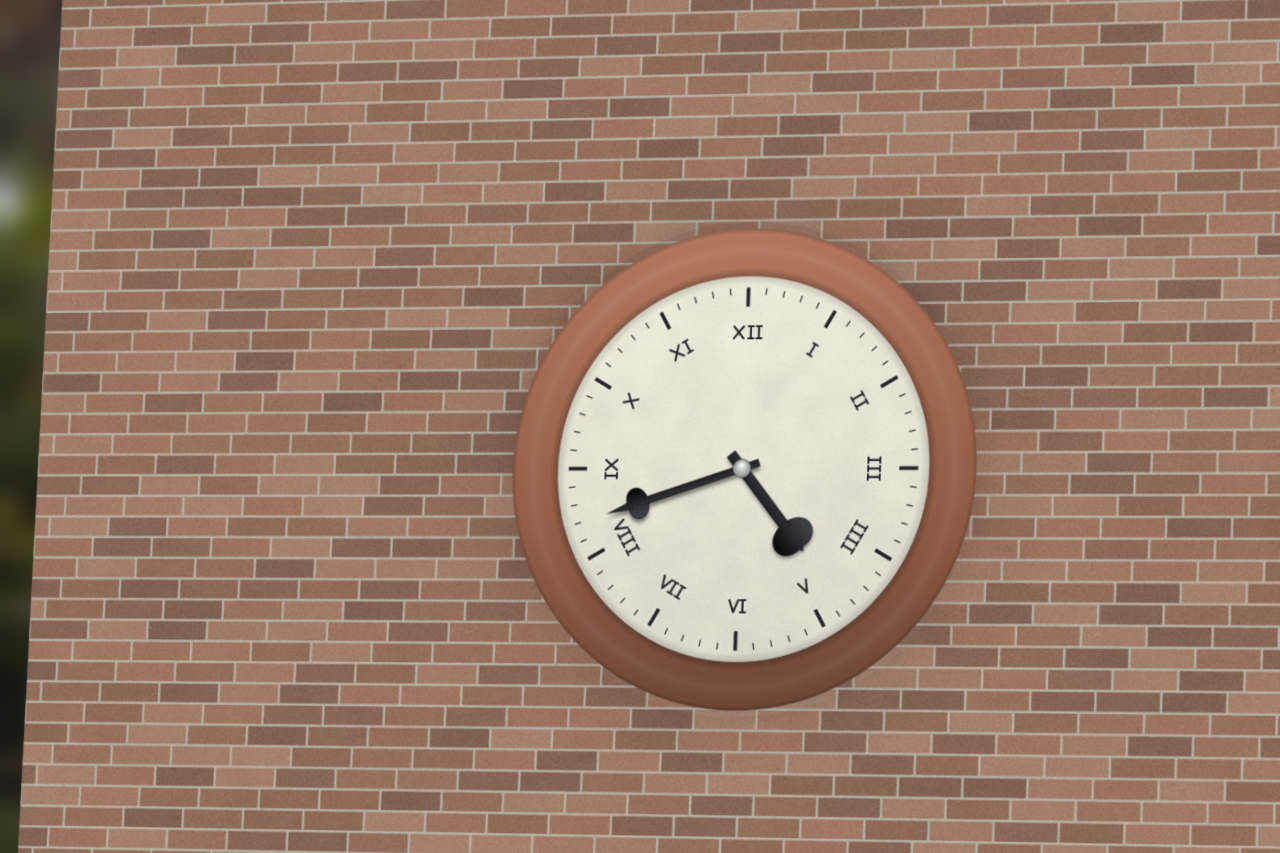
{"hour": 4, "minute": 42}
